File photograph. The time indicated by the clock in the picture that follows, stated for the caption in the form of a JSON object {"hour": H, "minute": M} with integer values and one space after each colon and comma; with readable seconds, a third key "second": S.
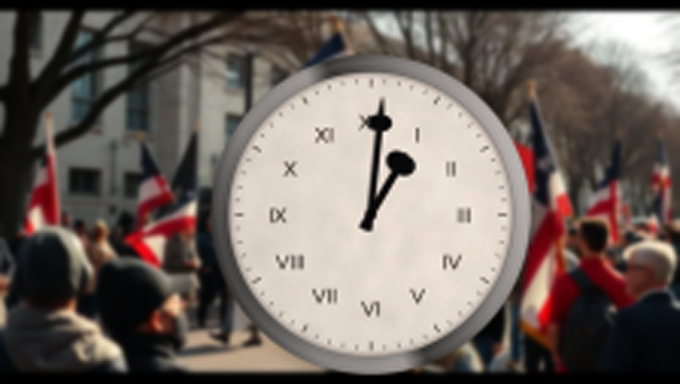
{"hour": 1, "minute": 1}
